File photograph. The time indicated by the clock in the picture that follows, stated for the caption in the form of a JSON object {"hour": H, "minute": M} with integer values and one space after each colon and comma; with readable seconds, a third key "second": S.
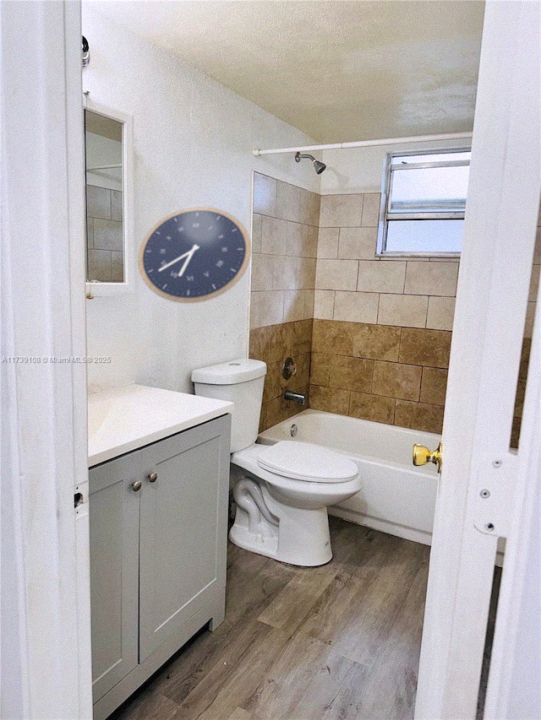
{"hour": 6, "minute": 39}
